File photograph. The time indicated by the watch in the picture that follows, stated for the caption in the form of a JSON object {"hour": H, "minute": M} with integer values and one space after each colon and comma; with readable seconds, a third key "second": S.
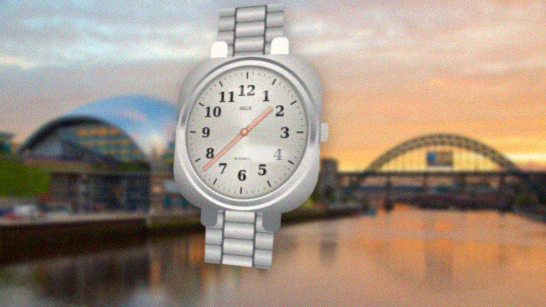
{"hour": 1, "minute": 38}
